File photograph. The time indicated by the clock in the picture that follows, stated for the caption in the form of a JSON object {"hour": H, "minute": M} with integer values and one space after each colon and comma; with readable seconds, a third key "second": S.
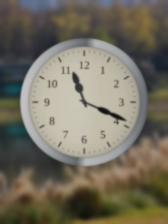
{"hour": 11, "minute": 19}
